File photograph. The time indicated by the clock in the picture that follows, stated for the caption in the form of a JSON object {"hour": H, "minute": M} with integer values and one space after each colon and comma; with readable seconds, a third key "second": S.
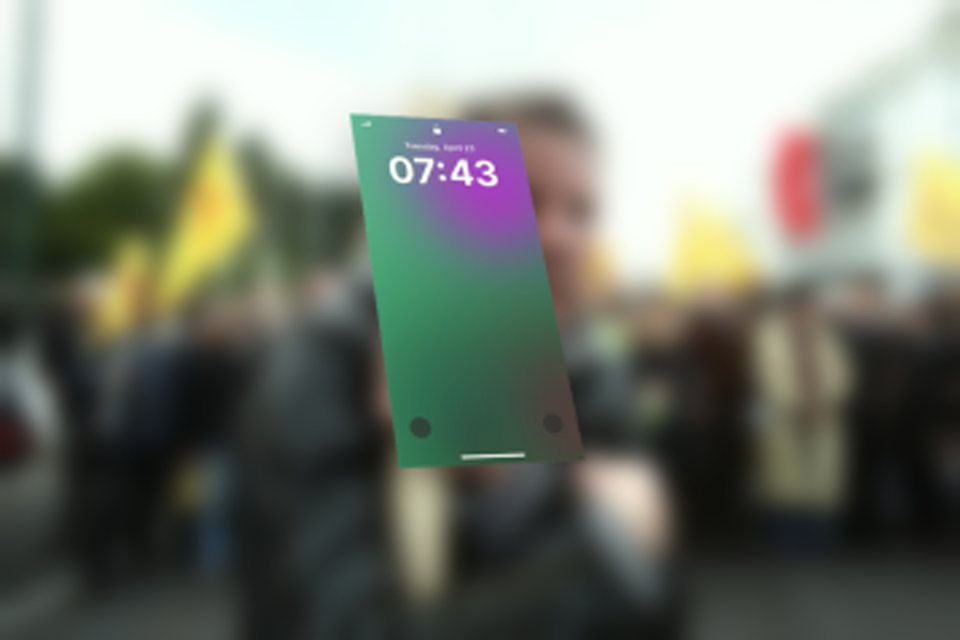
{"hour": 7, "minute": 43}
